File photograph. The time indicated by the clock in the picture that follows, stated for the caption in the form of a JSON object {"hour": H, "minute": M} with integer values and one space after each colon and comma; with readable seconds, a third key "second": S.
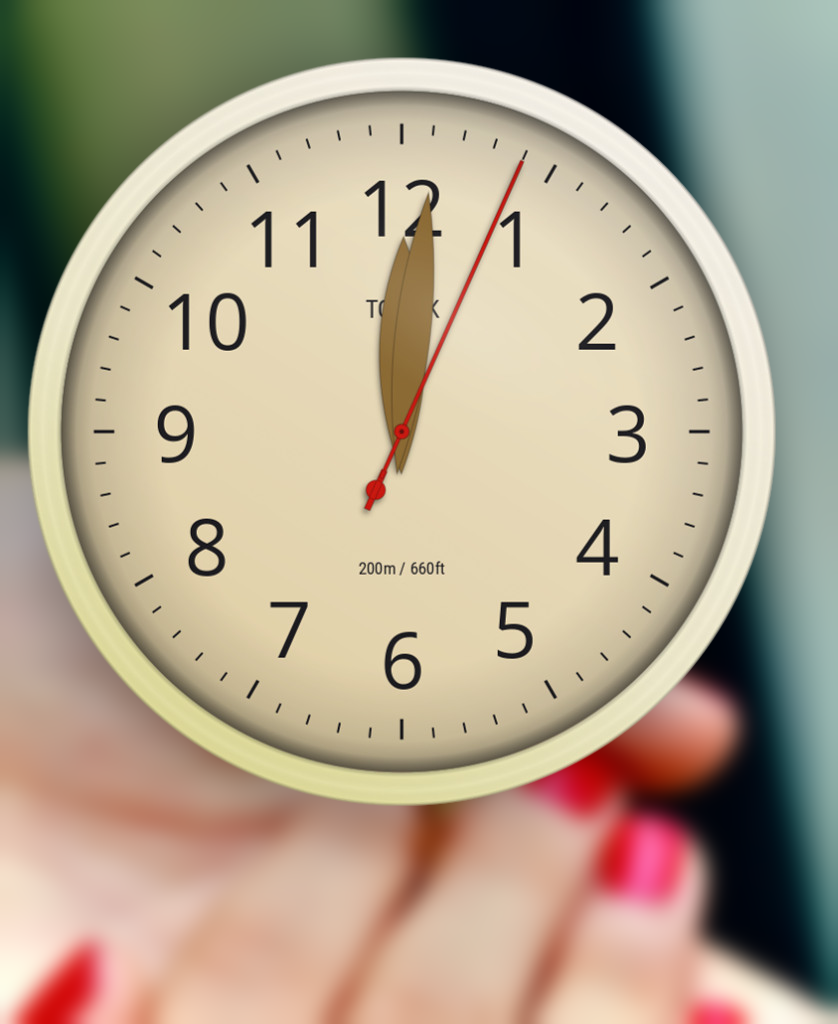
{"hour": 12, "minute": 1, "second": 4}
